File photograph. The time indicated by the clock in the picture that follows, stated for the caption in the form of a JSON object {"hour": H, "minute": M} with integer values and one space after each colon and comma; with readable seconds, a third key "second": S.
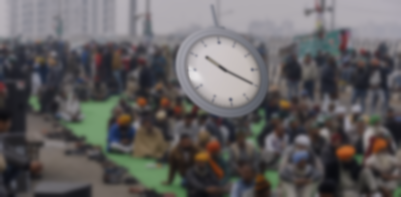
{"hour": 10, "minute": 20}
